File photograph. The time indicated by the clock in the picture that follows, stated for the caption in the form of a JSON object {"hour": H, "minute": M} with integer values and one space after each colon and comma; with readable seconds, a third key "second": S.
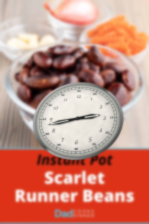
{"hour": 2, "minute": 43}
